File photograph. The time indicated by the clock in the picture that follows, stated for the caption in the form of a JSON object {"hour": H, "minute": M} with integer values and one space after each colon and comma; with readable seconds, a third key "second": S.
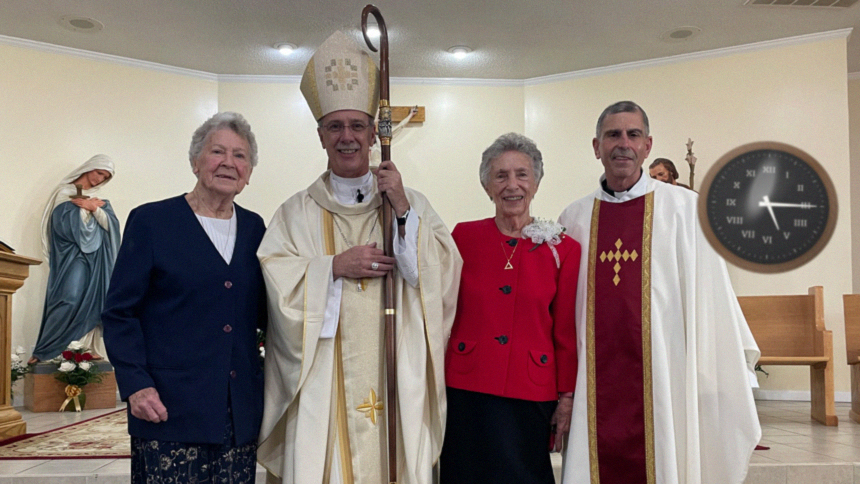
{"hour": 5, "minute": 15}
